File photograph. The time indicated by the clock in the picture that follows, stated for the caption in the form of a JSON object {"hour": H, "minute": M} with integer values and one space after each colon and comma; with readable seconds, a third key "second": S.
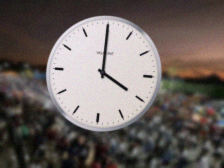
{"hour": 4, "minute": 0}
